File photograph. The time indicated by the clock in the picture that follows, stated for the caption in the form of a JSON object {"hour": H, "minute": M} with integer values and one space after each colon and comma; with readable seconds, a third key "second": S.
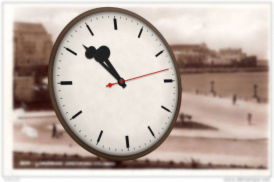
{"hour": 10, "minute": 52, "second": 13}
